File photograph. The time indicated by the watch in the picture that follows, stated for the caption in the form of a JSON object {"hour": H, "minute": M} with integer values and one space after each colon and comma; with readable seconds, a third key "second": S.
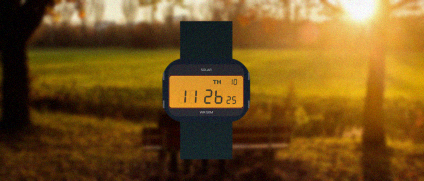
{"hour": 11, "minute": 26, "second": 25}
